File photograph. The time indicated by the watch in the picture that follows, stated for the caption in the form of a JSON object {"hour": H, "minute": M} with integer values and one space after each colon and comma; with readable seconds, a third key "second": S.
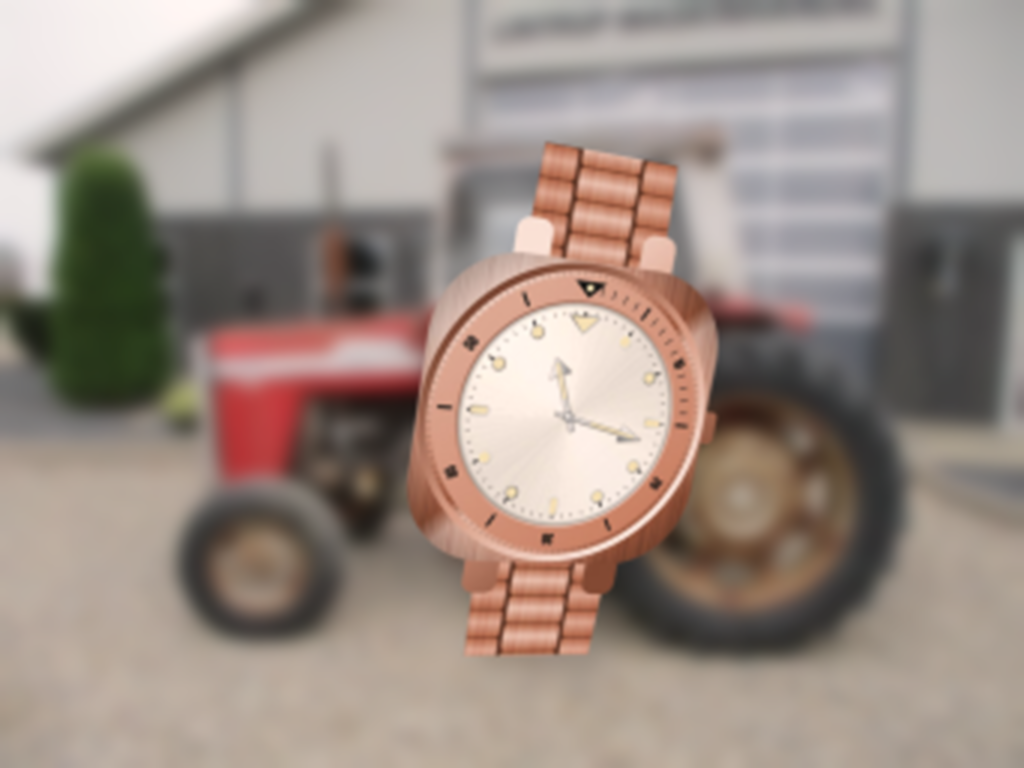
{"hour": 11, "minute": 17}
